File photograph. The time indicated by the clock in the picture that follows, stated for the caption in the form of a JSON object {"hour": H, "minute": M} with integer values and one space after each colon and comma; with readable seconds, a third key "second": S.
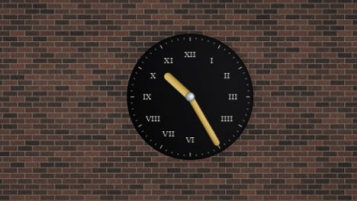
{"hour": 10, "minute": 25}
